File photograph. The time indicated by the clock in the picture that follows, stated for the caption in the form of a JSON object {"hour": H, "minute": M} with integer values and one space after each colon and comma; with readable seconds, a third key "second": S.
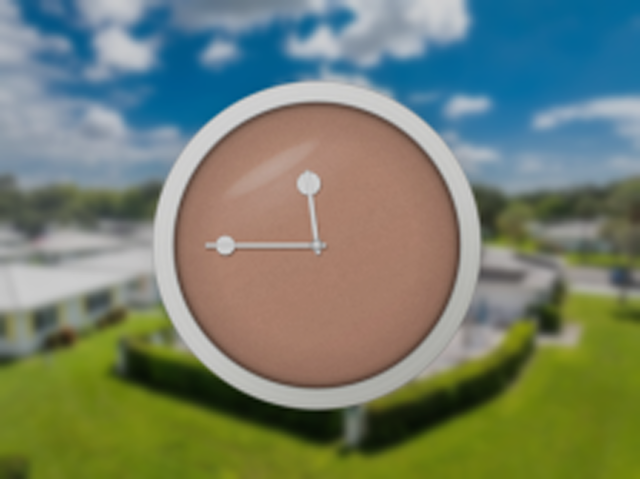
{"hour": 11, "minute": 45}
